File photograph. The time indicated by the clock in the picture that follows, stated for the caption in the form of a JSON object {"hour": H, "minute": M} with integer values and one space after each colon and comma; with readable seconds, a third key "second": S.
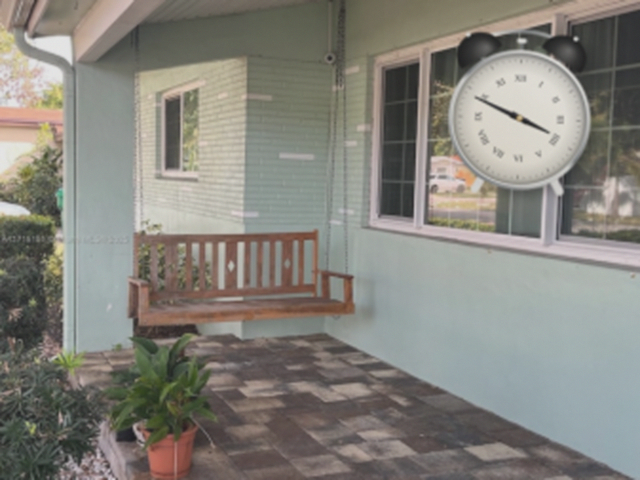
{"hour": 3, "minute": 49}
